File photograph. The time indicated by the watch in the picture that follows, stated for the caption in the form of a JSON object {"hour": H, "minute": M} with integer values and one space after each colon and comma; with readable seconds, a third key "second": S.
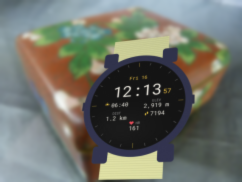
{"hour": 12, "minute": 13}
